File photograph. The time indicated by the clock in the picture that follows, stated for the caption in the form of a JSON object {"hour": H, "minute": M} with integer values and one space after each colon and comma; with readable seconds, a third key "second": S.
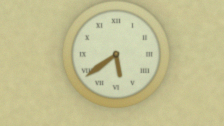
{"hour": 5, "minute": 39}
